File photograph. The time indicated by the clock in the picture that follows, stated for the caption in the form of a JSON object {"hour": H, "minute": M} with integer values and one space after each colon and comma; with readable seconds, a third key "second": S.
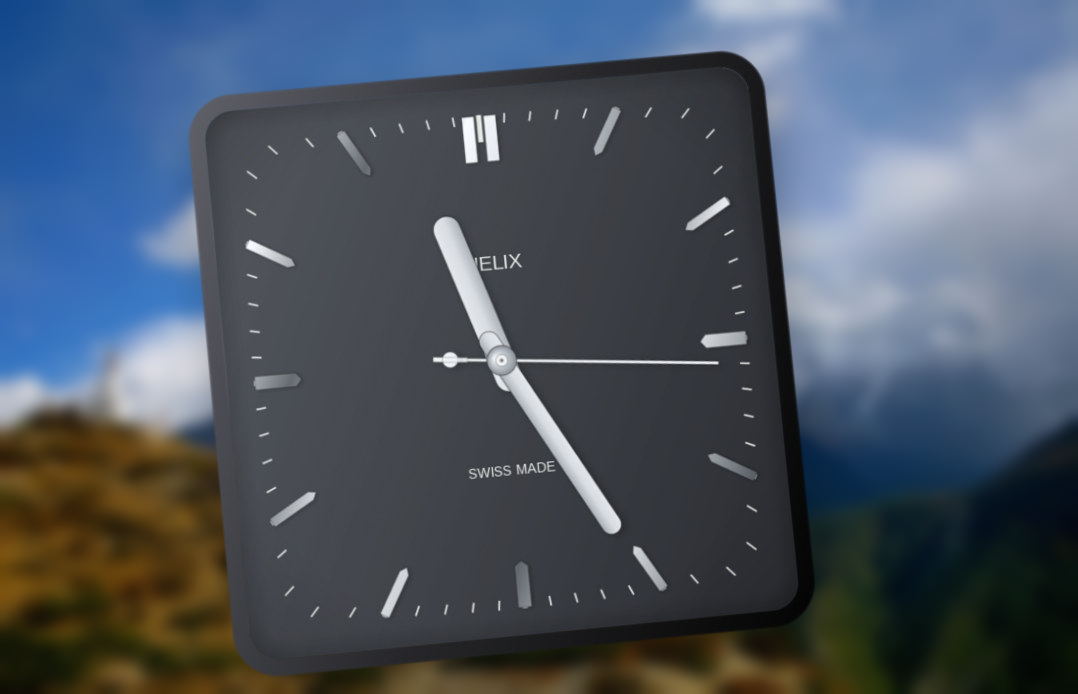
{"hour": 11, "minute": 25, "second": 16}
